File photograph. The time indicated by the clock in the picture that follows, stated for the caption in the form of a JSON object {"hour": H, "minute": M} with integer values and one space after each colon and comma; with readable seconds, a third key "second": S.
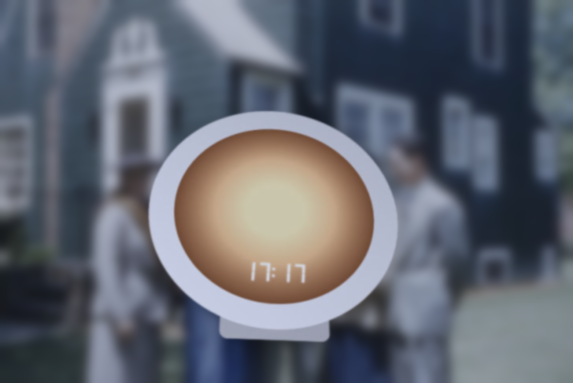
{"hour": 17, "minute": 17}
